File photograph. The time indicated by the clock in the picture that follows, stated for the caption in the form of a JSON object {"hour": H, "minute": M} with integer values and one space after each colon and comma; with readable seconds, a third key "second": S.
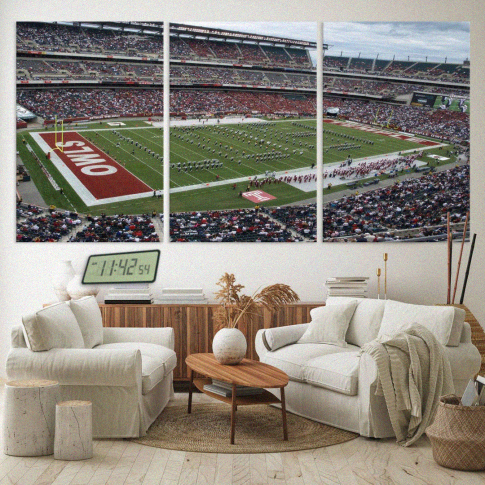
{"hour": 11, "minute": 42, "second": 54}
